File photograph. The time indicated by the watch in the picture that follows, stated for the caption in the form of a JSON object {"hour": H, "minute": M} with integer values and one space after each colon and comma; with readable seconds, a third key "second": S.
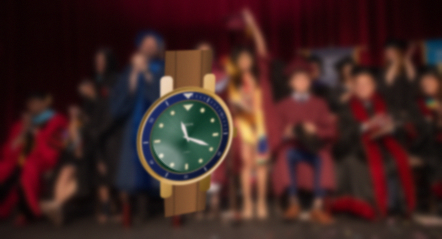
{"hour": 11, "minute": 19}
